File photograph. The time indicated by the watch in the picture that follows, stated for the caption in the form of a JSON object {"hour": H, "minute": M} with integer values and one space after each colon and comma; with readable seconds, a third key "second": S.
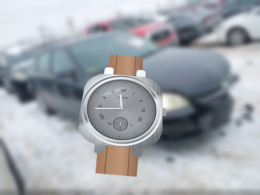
{"hour": 11, "minute": 44}
